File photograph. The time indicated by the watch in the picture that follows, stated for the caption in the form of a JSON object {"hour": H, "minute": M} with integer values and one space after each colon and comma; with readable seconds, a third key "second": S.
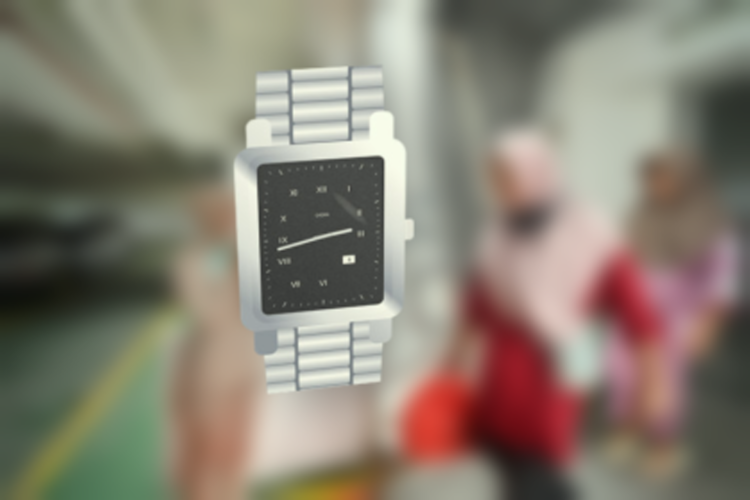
{"hour": 2, "minute": 43}
